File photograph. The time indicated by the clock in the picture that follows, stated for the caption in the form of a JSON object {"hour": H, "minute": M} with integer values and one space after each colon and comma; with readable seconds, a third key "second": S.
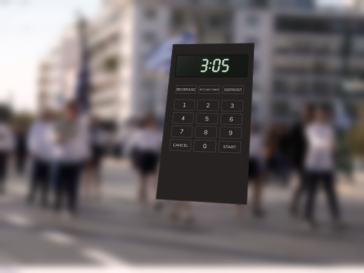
{"hour": 3, "minute": 5}
